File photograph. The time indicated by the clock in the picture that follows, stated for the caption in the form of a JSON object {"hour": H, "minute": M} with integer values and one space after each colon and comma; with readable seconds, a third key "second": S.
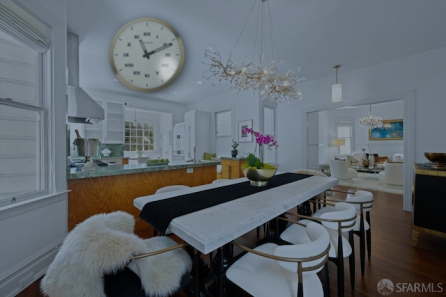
{"hour": 11, "minute": 11}
